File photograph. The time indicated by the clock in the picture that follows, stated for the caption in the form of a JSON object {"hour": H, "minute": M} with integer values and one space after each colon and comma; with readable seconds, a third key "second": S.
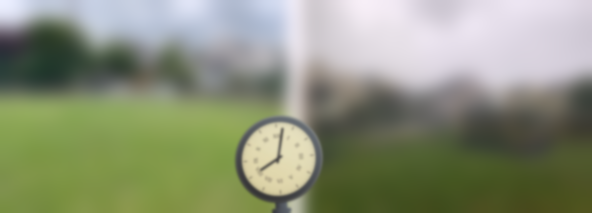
{"hour": 8, "minute": 2}
